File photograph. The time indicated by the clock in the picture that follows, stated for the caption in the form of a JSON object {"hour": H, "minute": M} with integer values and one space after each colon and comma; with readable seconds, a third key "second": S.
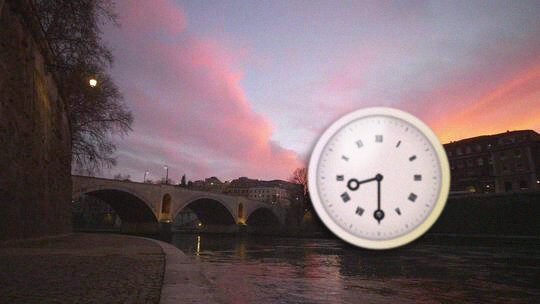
{"hour": 8, "minute": 30}
